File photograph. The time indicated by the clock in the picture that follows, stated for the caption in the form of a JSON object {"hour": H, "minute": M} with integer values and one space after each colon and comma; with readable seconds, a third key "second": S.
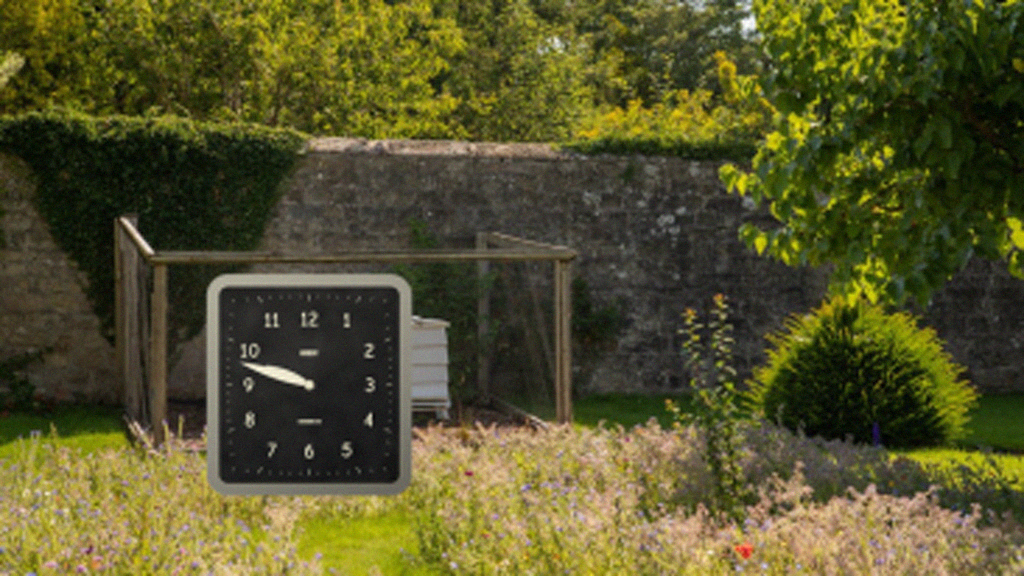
{"hour": 9, "minute": 48}
